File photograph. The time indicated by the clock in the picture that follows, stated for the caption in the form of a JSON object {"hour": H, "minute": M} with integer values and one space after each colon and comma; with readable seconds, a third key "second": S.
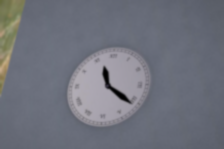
{"hour": 11, "minute": 21}
